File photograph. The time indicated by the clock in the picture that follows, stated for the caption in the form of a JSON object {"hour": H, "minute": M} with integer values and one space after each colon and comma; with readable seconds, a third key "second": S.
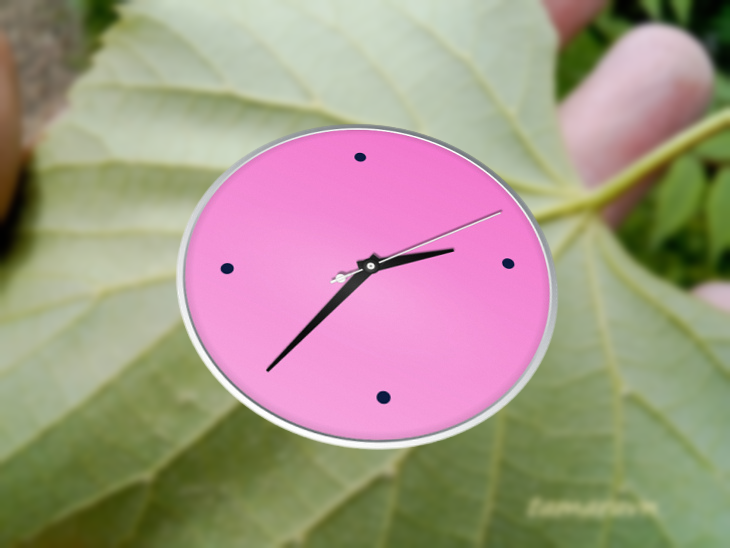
{"hour": 2, "minute": 37, "second": 11}
